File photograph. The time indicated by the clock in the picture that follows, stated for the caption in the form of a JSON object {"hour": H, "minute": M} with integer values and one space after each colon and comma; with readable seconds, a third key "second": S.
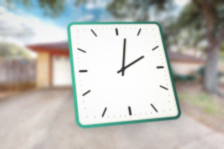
{"hour": 2, "minute": 2}
